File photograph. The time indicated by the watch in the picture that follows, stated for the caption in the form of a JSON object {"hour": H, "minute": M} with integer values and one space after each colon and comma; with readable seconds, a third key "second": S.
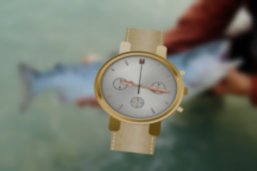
{"hour": 9, "minute": 16}
